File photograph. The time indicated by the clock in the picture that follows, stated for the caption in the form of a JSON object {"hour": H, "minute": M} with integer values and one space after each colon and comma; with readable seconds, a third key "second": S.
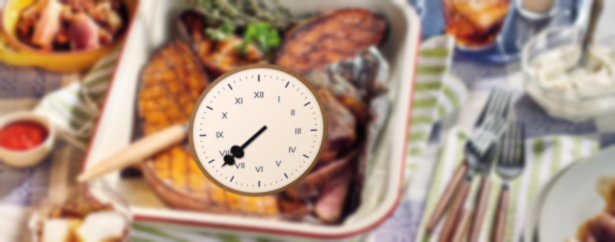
{"hour": 7, "minute": 38}
